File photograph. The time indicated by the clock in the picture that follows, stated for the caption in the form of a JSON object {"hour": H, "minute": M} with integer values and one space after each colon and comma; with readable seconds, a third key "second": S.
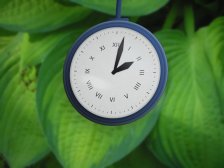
{"hour": 2, "minute": 2}
